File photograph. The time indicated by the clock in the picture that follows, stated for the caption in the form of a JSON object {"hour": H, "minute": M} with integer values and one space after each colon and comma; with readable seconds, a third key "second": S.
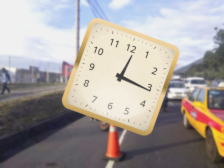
{"hour": 12, "minute": 16}
